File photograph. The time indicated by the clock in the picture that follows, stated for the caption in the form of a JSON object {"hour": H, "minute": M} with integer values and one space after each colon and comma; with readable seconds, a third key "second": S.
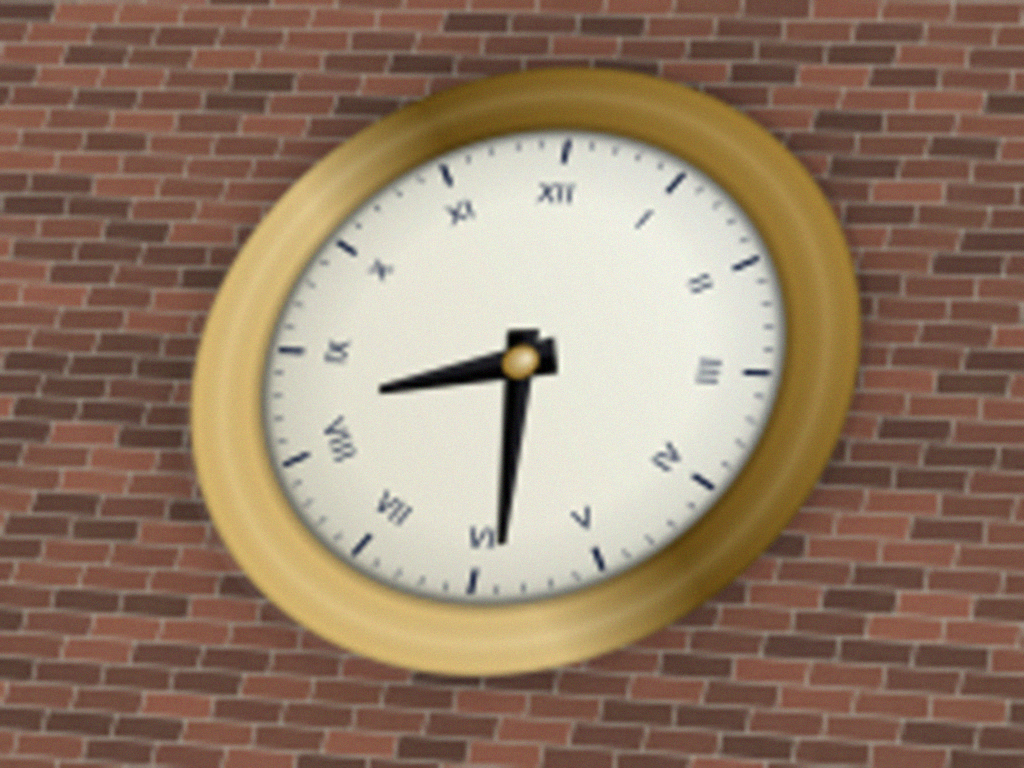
{"hour": 8, "minute": 29}
